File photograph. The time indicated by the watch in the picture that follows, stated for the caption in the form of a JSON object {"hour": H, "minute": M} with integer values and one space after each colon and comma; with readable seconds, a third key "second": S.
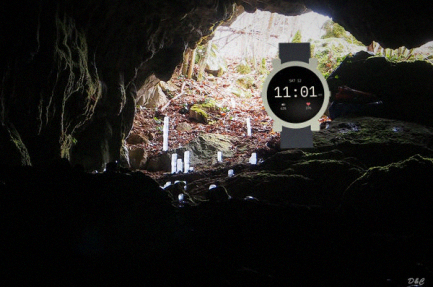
{"hour": 11, "minute": 1}
